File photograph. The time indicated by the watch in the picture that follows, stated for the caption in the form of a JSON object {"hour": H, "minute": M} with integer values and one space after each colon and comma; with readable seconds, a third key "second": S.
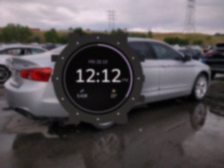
{"hour": 12, "minute": 12}
